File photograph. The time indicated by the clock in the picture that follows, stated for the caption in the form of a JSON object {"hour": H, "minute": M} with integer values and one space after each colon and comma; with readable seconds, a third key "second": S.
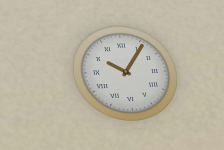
{"hour": 10, "minute": 6}
